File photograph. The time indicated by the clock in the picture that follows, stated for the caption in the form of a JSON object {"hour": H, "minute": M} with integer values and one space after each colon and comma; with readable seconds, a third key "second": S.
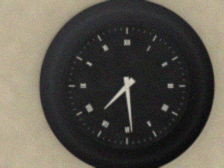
{"hour": 7, "minute": 29}
